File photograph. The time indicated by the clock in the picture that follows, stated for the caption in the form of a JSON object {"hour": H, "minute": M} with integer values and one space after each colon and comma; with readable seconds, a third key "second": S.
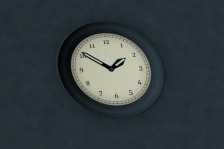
{"hour": 1, "minute": 51}
